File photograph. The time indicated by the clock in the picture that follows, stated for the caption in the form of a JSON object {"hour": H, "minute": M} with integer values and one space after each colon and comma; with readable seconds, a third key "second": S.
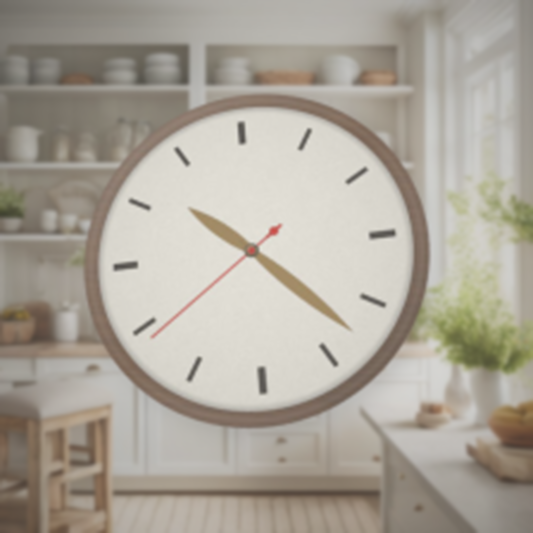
{"hour": 10, "minute": 22, "second": 39}
